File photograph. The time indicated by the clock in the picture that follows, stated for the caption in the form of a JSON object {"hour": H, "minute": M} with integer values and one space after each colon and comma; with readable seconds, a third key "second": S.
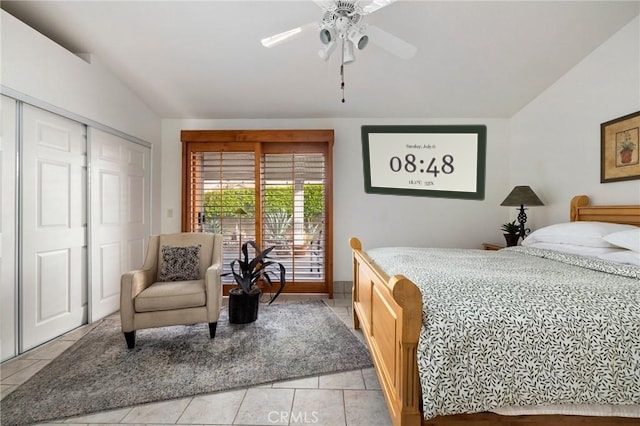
{"hour": 8, "minute": 48}
